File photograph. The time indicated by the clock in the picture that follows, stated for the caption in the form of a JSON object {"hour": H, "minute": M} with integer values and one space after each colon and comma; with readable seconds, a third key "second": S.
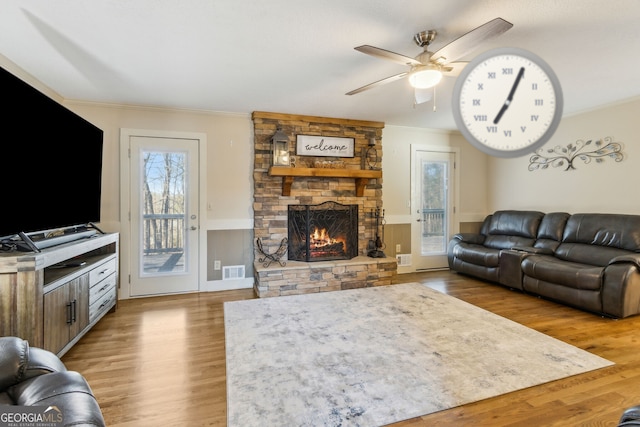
{"hour": 7, "minute": 4}
